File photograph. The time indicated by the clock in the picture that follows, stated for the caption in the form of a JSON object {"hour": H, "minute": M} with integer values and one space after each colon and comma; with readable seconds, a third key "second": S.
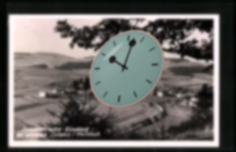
{"hour": 10, "minute": 2}
